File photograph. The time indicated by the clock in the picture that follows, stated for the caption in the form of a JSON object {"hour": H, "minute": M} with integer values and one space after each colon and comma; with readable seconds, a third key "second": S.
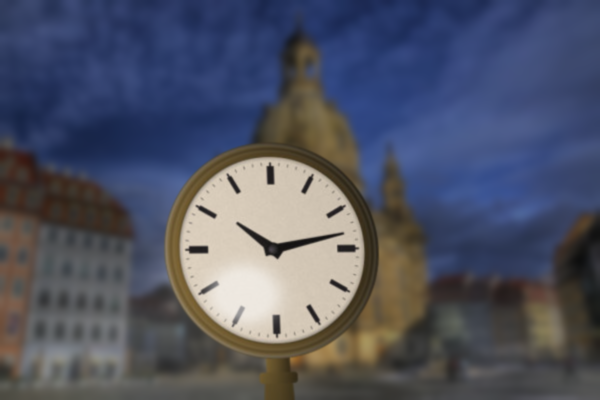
{"hour": 10, "minute": 13}
